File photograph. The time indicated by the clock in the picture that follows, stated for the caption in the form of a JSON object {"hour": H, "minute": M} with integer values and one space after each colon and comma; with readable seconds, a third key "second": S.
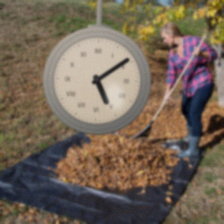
{"hour": 5, "minute": 9}
